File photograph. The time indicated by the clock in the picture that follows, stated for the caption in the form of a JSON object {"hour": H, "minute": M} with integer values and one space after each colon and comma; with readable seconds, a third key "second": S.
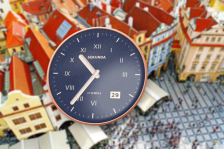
{"hour": 10, "minute": 36}
